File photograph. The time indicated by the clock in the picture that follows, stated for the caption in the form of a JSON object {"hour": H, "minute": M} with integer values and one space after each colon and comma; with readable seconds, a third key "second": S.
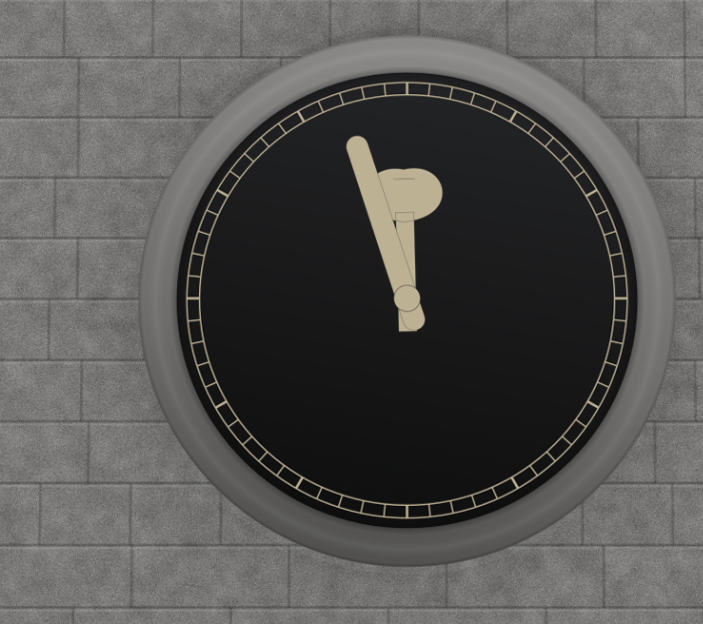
{"hour": 11, "minute": 57}
